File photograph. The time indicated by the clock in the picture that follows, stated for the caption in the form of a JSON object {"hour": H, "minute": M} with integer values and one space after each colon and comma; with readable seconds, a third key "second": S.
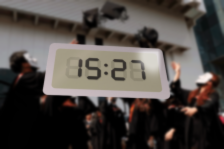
{"hour": 15, "minute": 27}
